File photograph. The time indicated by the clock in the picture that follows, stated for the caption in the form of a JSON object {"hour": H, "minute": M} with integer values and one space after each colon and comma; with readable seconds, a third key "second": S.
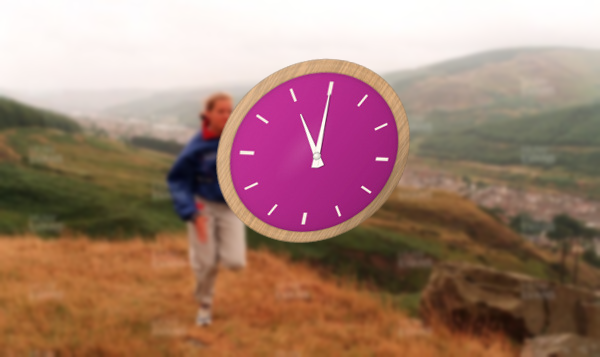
{"hour": 11, "minute": 0}
